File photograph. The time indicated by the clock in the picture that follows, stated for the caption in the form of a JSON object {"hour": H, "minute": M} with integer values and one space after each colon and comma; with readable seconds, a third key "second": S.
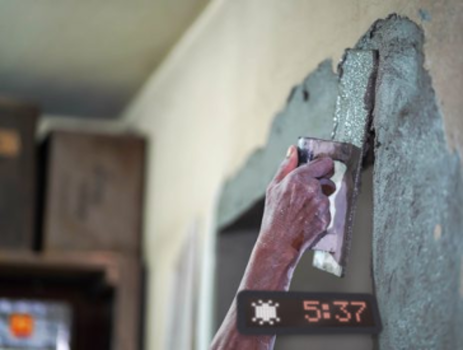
{"hour": 5, "minute": 37}
